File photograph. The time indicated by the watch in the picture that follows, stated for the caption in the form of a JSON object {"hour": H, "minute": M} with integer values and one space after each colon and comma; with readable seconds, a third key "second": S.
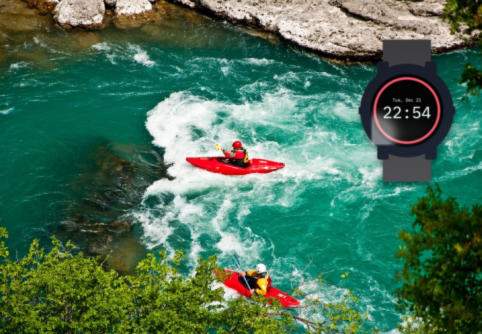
{"hour": 22, "minute": 54}
